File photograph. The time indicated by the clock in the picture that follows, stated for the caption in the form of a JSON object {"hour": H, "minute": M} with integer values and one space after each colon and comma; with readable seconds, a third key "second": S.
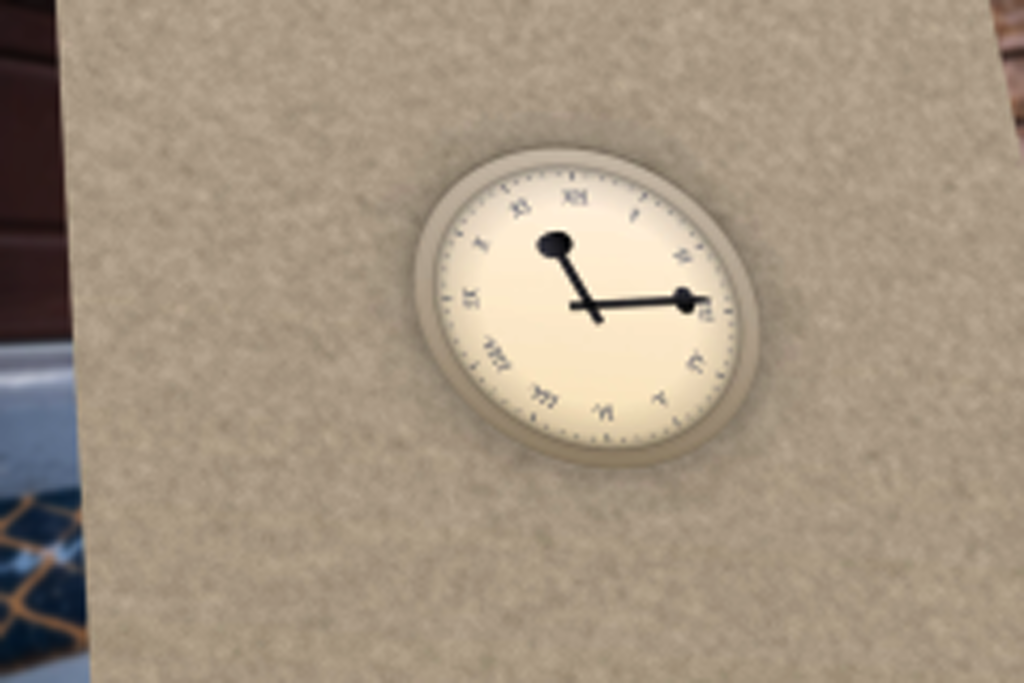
{"hour": 11, "minute": 14}
